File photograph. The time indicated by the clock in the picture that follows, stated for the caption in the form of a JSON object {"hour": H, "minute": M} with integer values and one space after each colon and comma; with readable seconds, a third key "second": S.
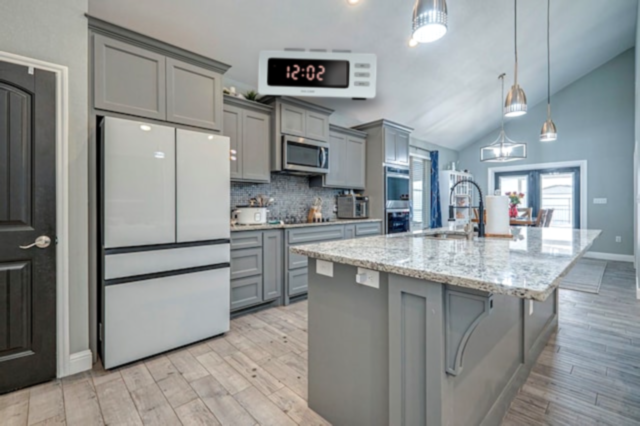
{"hour": 12, "minute": 2}
